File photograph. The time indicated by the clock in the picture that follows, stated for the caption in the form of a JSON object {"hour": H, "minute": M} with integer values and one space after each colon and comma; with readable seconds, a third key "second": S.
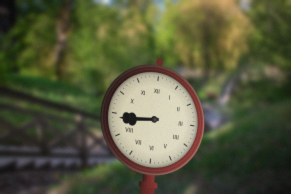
{"hour": 8, "minute": 44}
